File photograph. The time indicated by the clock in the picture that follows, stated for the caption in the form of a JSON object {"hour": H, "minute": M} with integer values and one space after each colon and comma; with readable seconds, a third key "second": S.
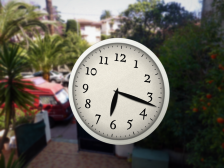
{"hour": 6, "minute": 17}
